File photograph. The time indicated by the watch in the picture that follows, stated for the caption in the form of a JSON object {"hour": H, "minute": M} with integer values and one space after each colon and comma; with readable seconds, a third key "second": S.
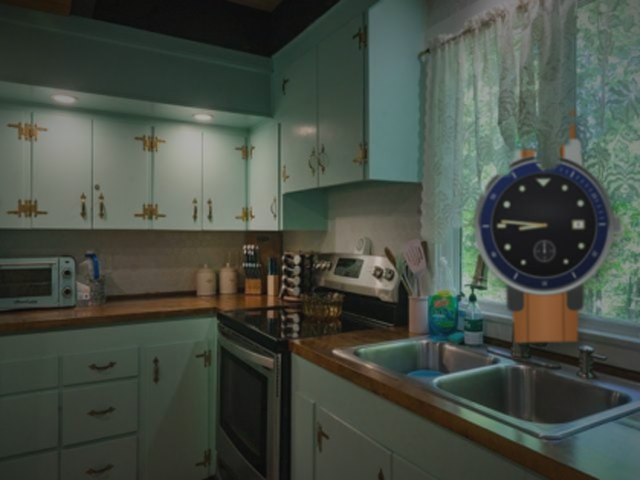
{"hour": 8, "minute": 46}
